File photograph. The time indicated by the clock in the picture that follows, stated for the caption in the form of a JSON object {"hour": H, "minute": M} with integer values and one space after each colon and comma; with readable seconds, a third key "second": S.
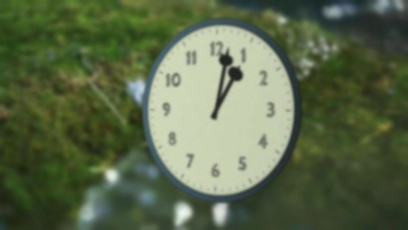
{"hour": 1, "minute": 2}
